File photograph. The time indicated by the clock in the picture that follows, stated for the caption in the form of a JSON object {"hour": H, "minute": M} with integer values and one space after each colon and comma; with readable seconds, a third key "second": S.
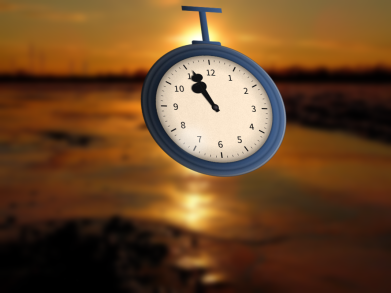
{"hour": 10, "minute": 56}
